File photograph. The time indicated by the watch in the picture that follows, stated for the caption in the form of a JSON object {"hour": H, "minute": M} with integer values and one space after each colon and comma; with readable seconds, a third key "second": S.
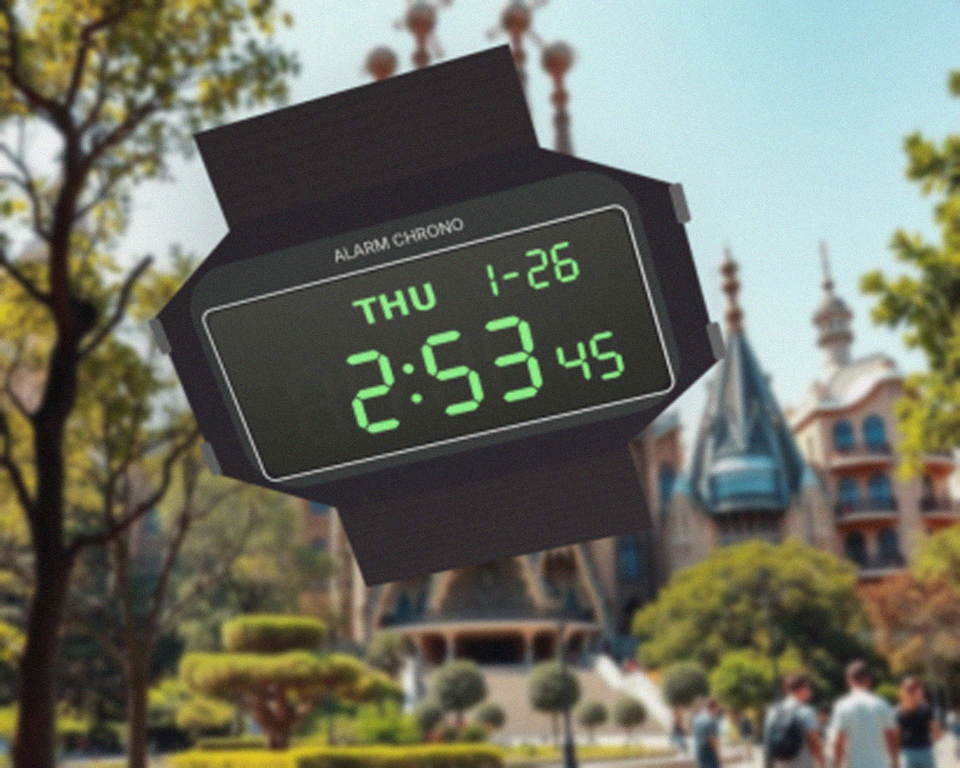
{"hour": 2, "minute": 53, "second": 45}
